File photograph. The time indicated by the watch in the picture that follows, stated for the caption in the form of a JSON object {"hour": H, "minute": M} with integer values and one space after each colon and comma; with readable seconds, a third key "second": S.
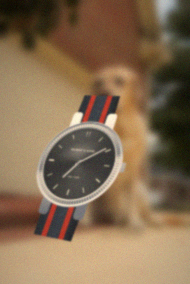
{"hour": 7, "minute": 9}
